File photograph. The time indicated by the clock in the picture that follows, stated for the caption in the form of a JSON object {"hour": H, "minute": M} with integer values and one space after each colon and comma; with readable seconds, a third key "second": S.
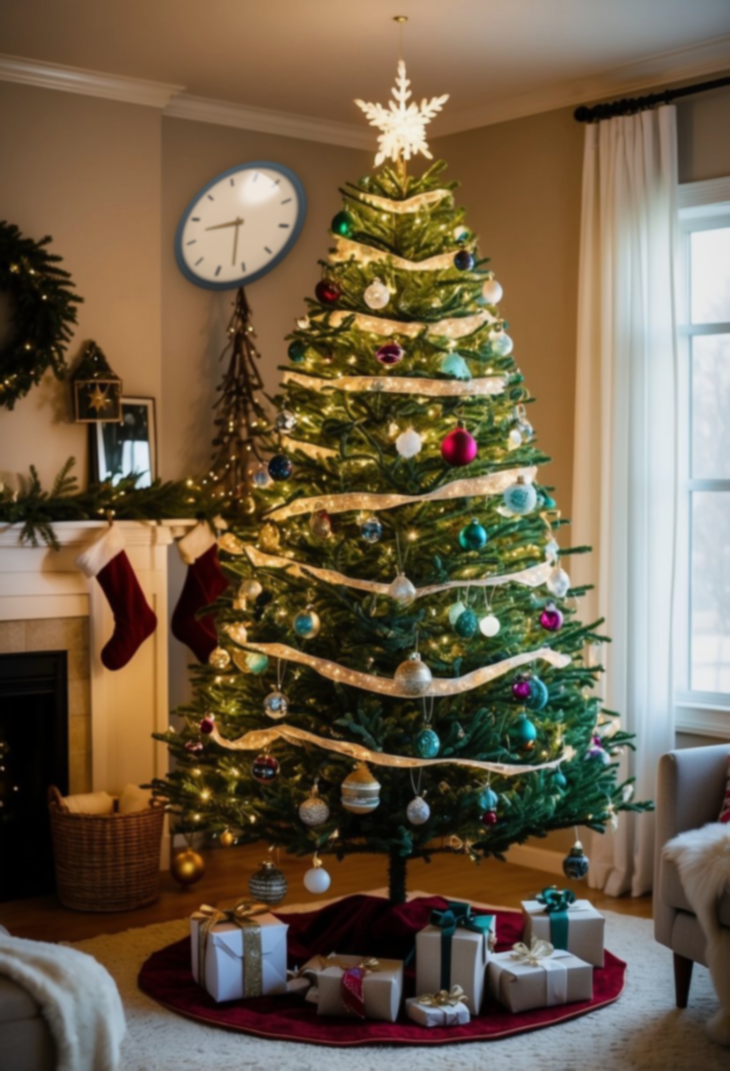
{"hour": 8, "minute": 27}
